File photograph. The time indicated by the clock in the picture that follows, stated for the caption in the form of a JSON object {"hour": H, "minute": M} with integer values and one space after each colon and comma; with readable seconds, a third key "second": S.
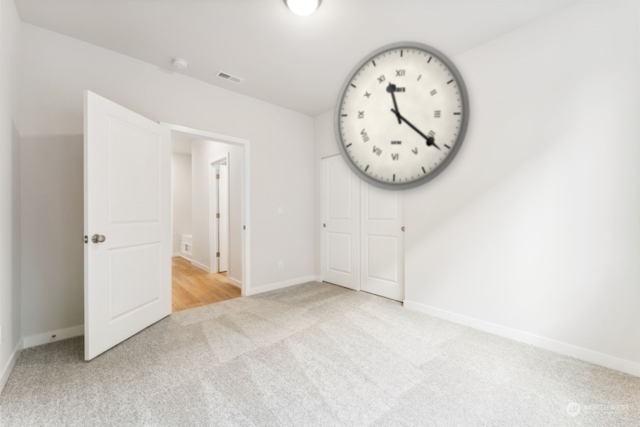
{"hour": 11, "minute": 21}
